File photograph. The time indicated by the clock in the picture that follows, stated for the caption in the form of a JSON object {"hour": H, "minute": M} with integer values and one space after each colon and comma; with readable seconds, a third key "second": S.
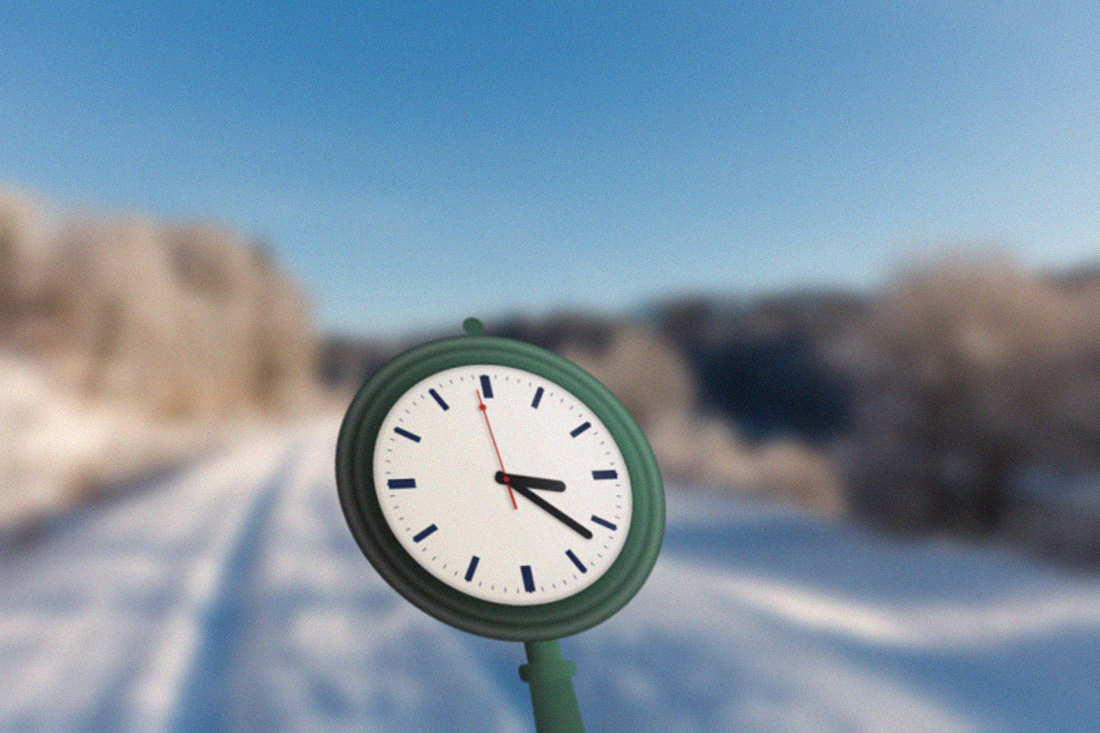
{"hour": 3, "minute": 21, "second": 59}
